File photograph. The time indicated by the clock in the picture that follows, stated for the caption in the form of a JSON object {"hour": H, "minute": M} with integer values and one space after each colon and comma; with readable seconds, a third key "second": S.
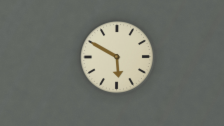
{"hour": 5, "minute": 50}
